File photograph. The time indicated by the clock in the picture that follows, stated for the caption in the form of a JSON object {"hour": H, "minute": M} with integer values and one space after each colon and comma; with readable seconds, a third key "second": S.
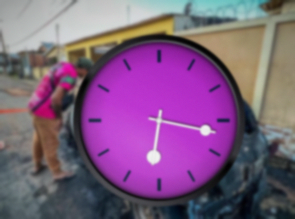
{"hour": 6, "minute": 17}
